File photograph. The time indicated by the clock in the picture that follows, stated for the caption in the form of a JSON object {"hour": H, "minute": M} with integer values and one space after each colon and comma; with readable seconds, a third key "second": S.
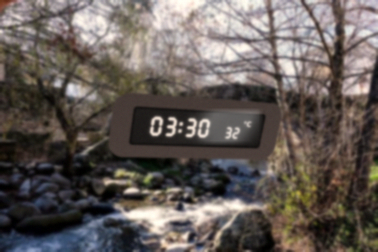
{"hour": 3, "minute": 30}
